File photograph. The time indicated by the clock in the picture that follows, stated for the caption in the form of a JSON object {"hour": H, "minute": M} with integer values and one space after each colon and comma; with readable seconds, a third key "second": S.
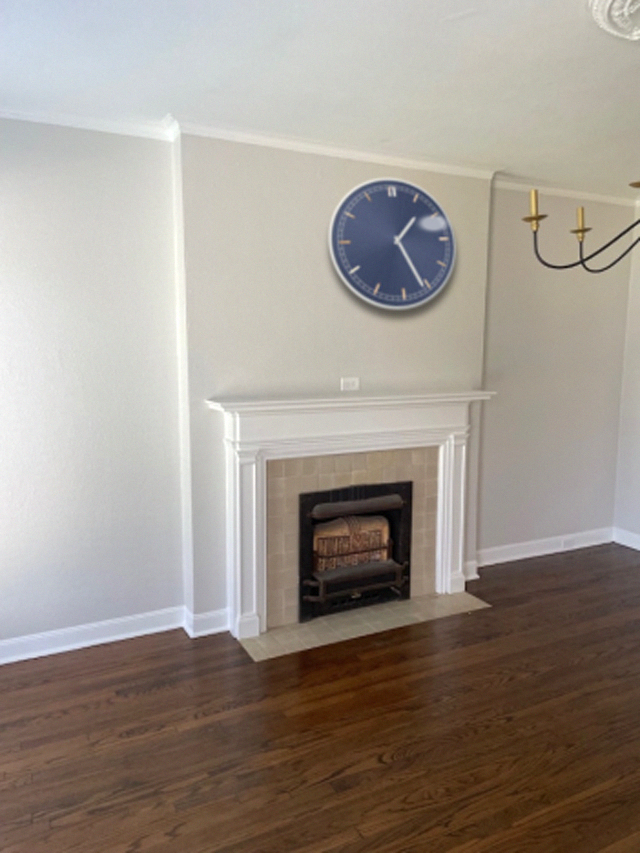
{"hour": 1, "minute": 26}
